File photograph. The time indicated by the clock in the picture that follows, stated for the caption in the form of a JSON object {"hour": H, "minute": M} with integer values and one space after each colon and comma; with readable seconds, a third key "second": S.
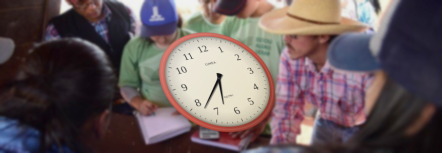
{"hour": 6, "minute": 38}
